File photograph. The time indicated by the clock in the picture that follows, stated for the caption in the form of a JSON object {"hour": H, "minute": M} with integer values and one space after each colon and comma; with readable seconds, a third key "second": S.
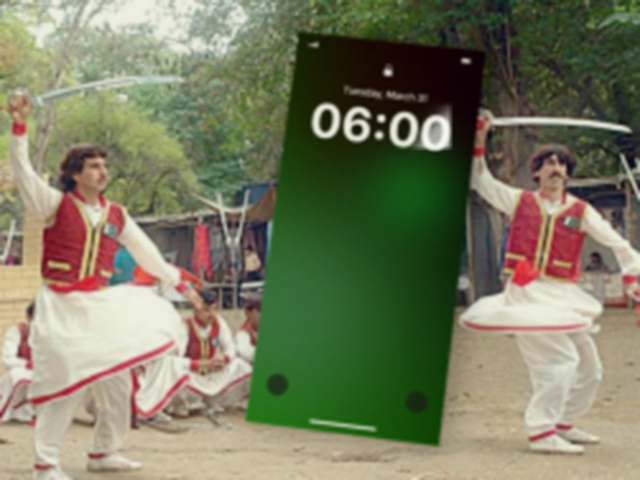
{"hour": 6, "minute": 0}
